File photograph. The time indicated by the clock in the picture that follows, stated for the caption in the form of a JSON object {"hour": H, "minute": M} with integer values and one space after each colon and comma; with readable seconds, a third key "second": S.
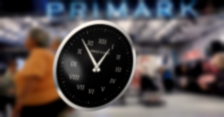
{"hour": 12, "minute": 53}
